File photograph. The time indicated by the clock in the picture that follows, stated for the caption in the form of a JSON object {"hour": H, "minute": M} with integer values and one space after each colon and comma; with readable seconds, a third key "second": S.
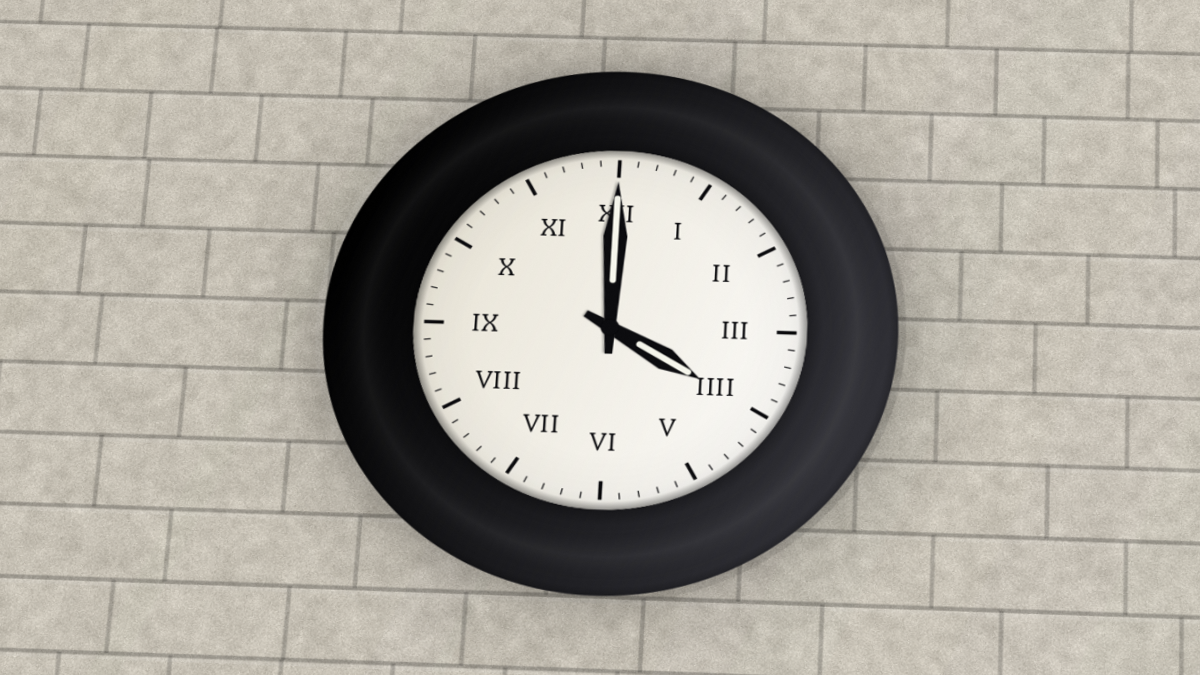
{"hour": 4, "minute": 0}
